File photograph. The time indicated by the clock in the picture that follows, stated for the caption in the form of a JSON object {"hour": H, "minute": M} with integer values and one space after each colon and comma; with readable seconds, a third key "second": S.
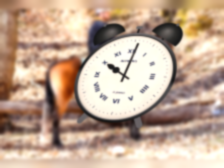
{"hour": 10, "minute": 1}
